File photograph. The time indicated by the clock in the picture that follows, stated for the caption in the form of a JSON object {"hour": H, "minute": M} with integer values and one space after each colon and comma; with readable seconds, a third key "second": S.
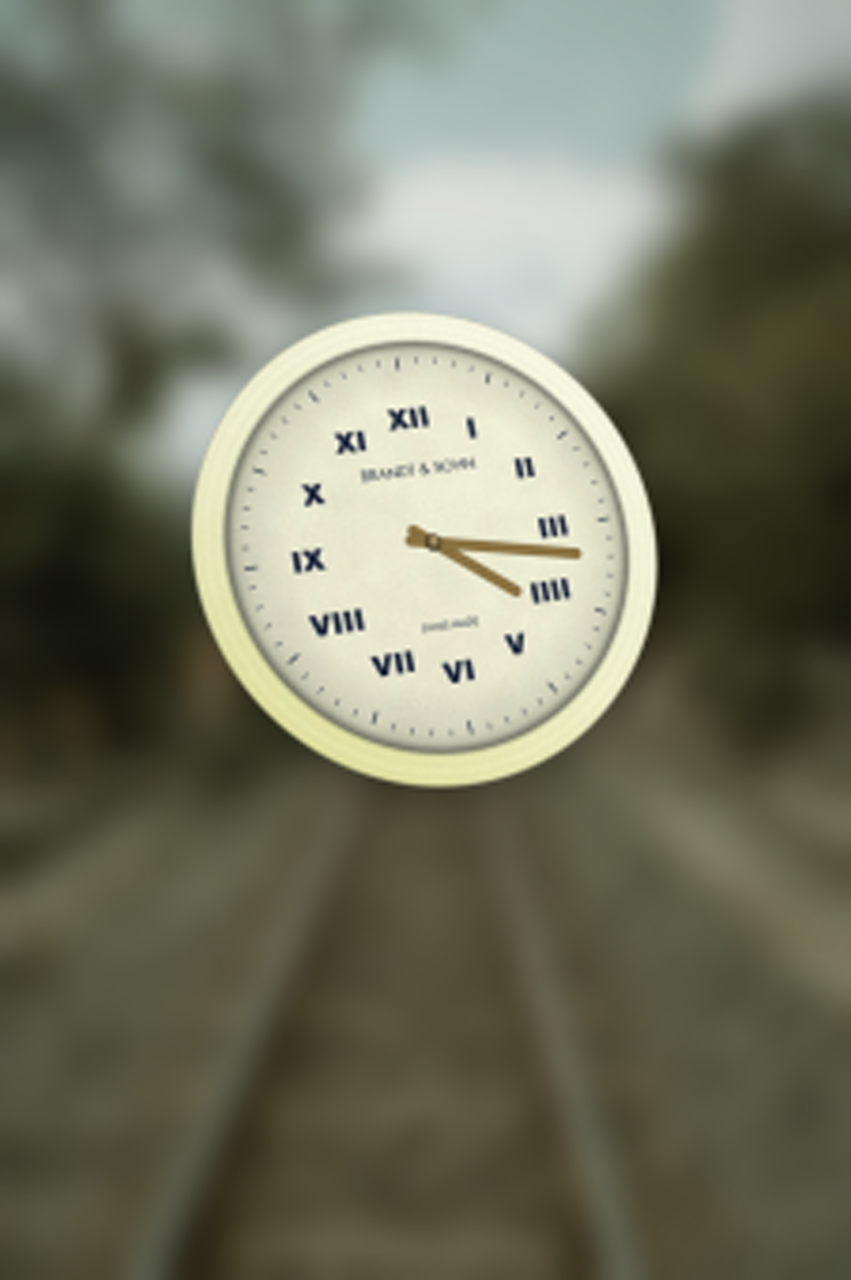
{"hour": 4, "minute": 17}
